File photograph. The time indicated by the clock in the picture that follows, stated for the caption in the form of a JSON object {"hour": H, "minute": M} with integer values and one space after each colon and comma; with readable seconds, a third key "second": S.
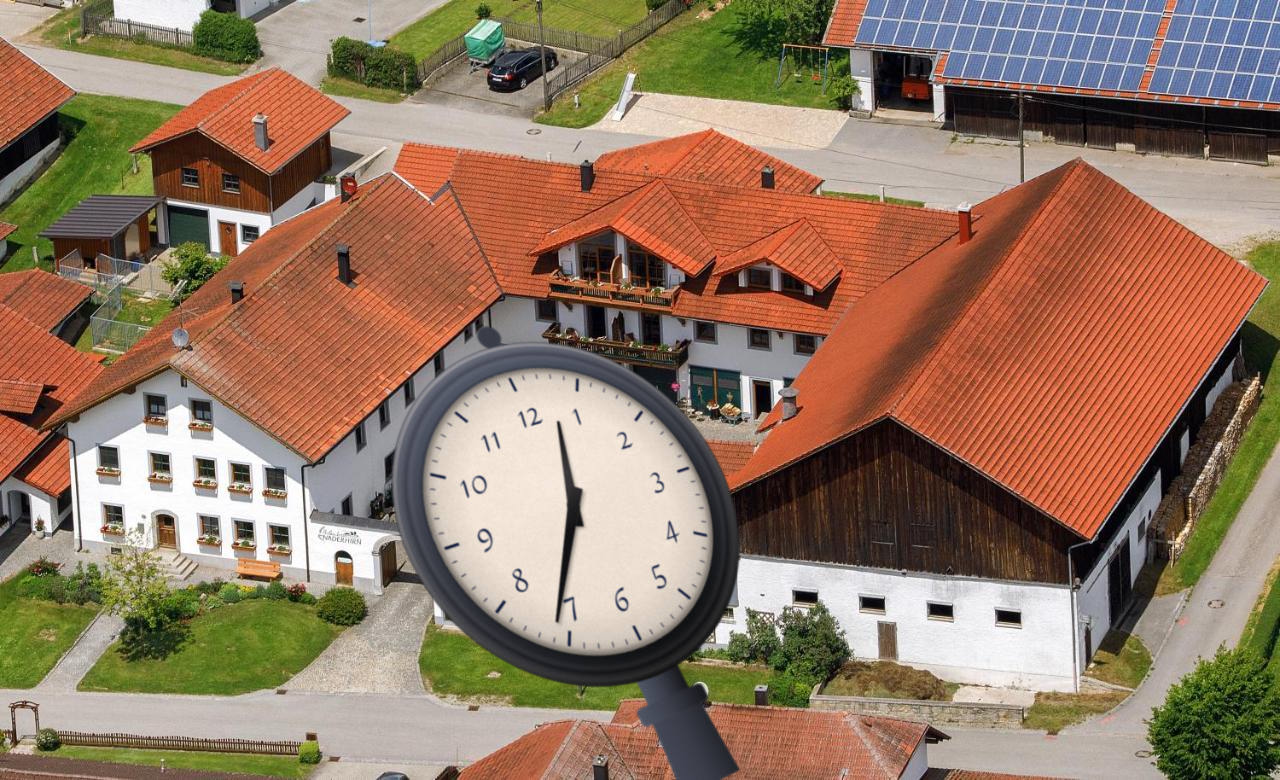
{"hour": 12, "minute": 36}
